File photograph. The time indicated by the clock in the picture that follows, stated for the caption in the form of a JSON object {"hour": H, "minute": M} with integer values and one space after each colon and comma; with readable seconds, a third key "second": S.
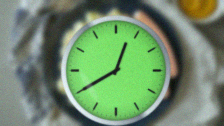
{"hour": 12, "minute": 40}
